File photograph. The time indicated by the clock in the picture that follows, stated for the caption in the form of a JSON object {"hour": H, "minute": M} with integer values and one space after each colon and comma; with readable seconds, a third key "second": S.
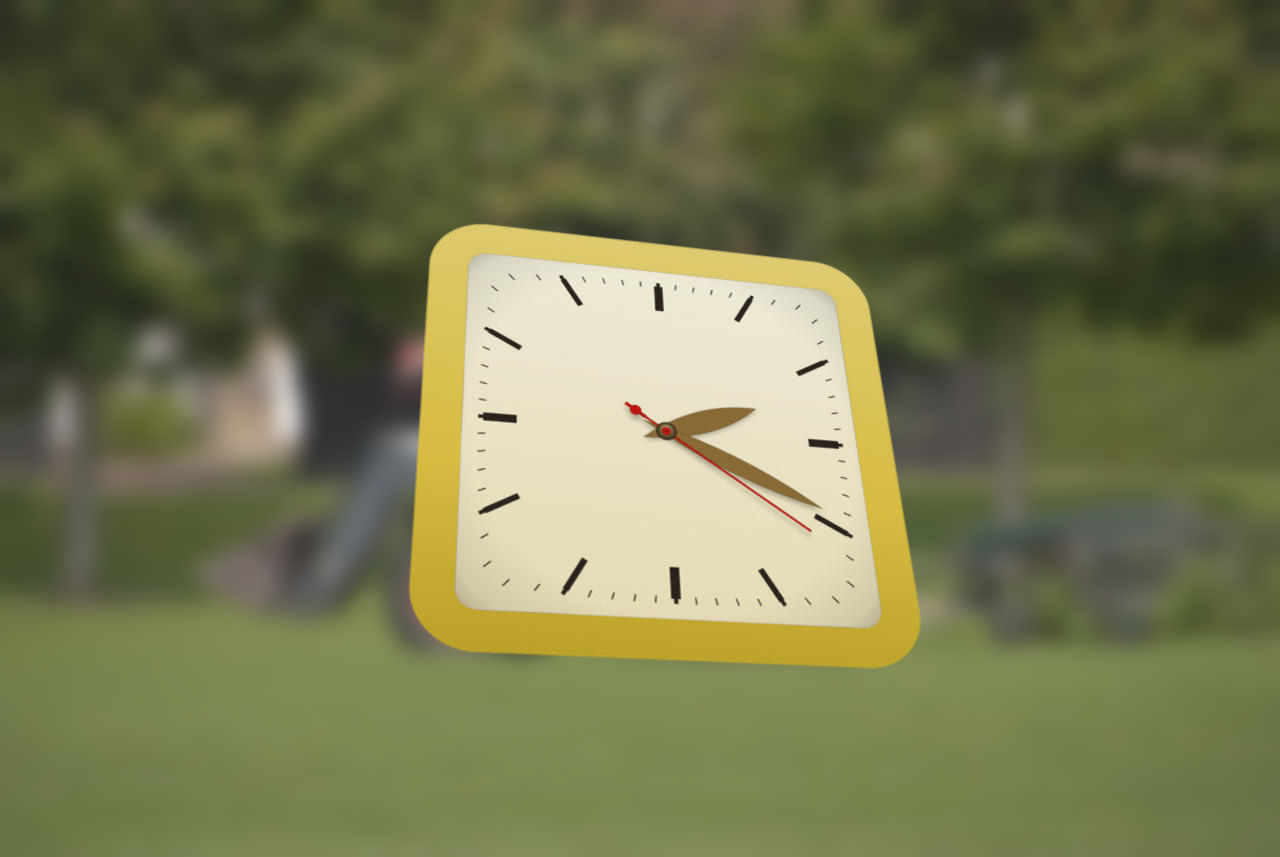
{"hour": 2, "minute": 19, "second": 21}
